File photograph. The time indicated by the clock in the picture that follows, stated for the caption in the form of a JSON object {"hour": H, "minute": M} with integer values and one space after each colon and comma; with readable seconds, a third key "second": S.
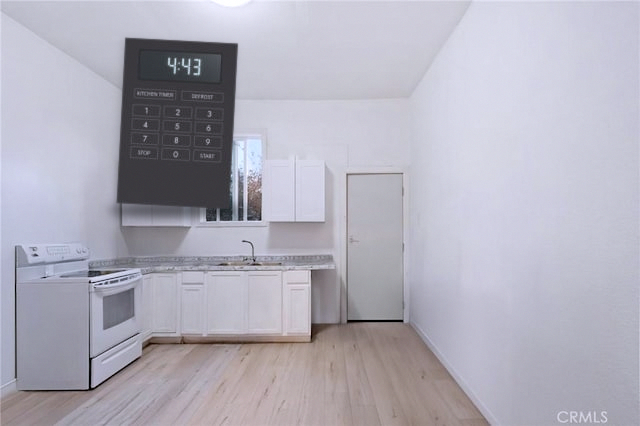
{"hour": 4, "minute": 43}
